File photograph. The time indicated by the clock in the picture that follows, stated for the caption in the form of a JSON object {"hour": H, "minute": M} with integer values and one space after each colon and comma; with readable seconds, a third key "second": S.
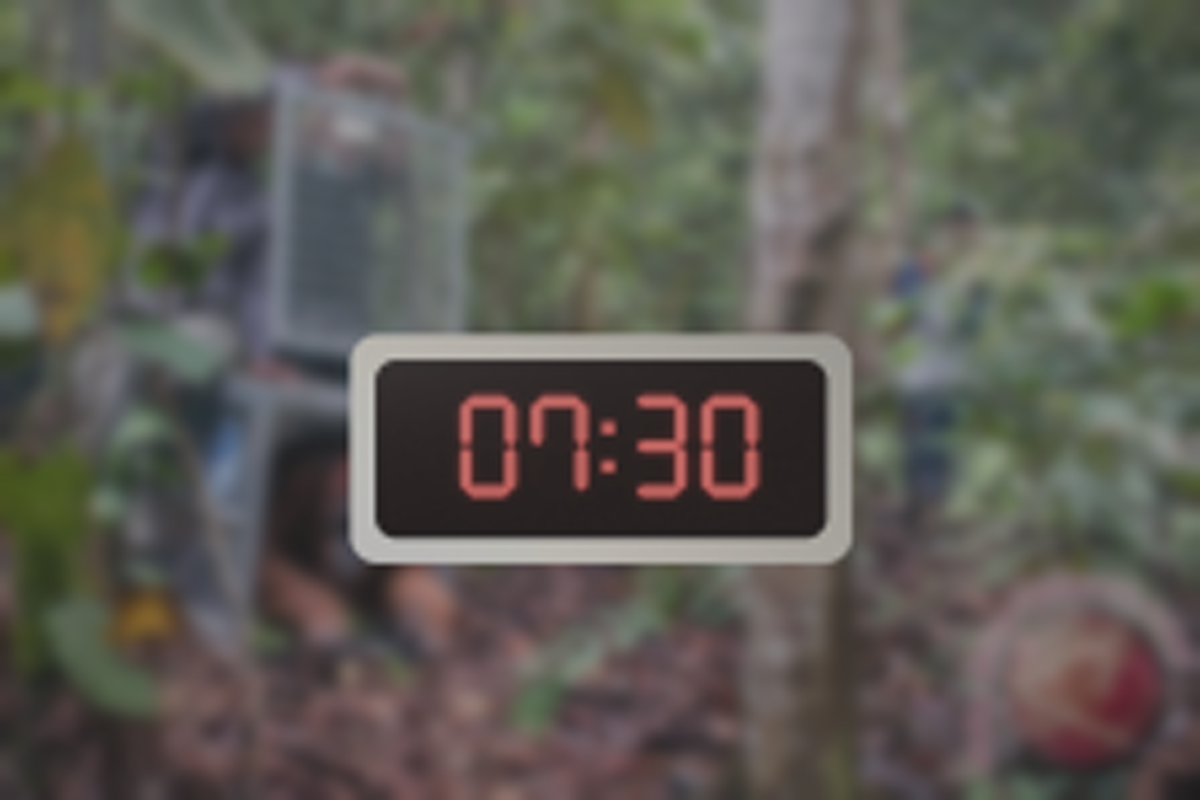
{"hour": 7, "minute": 30}
